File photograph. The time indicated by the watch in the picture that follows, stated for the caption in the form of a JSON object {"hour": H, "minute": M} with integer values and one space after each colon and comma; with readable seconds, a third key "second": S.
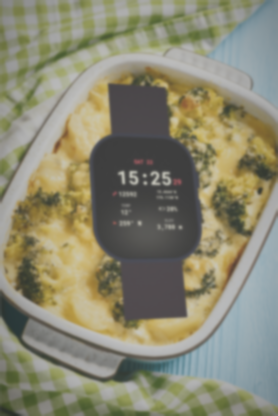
{"hour": 15, "minute": 25}
